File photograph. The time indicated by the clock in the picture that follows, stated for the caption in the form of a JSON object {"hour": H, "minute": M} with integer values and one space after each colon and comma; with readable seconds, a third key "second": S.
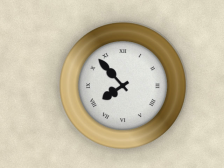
{"hour": 7, "minute": 53}
